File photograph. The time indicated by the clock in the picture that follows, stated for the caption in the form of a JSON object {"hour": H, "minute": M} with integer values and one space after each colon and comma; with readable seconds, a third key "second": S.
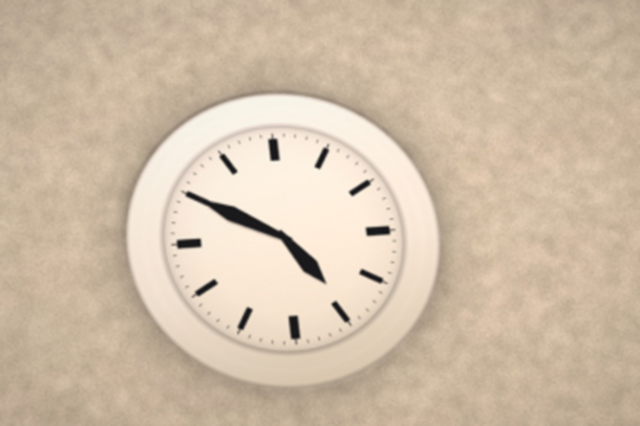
{"hour": 4, "minute": 50}
